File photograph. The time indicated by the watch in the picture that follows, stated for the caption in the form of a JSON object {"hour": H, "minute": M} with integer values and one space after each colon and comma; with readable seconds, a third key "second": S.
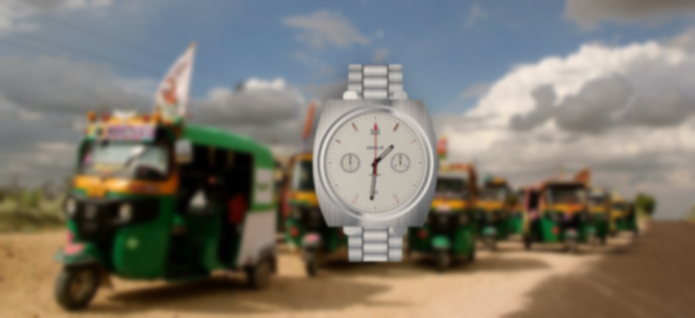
{"hour": 1, "minute": 31}
